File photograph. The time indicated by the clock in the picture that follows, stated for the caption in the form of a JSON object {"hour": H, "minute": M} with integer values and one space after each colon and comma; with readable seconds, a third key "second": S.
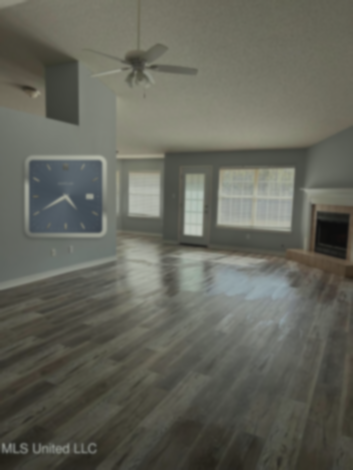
{"hour": 4, "minute": 40}
